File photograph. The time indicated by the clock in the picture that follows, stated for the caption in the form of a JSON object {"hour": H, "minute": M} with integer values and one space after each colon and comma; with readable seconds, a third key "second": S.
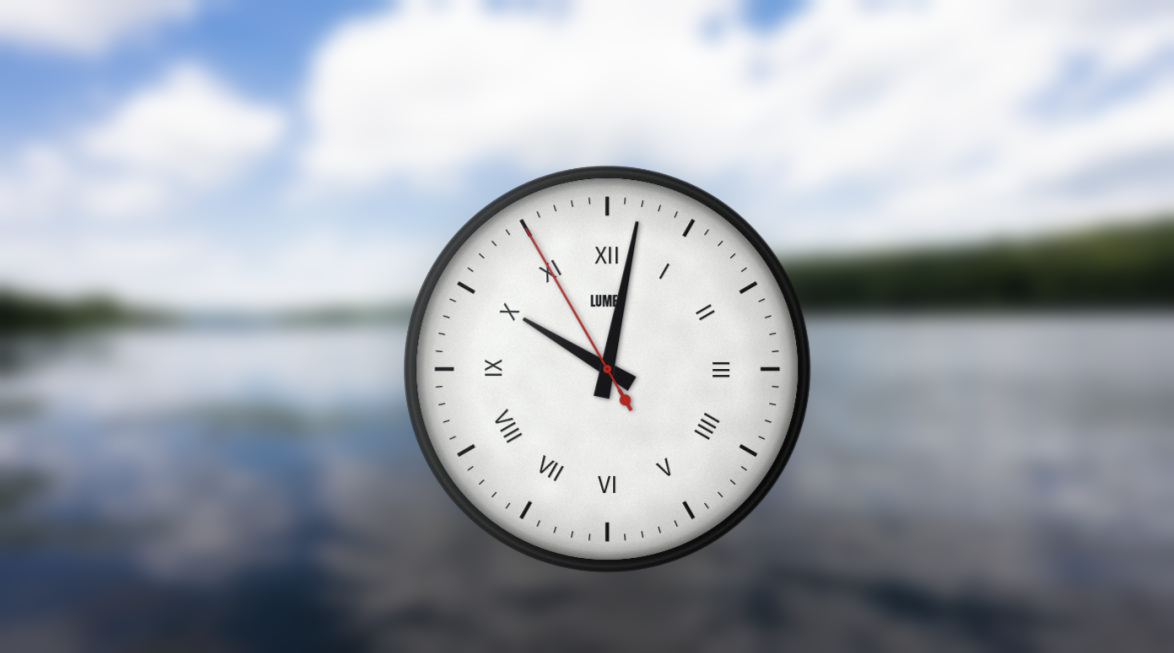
{"hour": 10, "minute": 1, "second": 55}
